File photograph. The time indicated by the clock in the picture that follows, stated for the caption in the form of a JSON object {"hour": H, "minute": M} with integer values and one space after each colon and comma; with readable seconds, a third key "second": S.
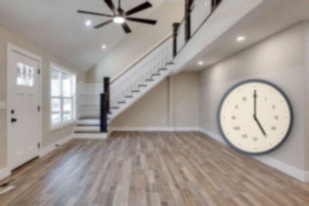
{"hour": 5, "minute": 0}
